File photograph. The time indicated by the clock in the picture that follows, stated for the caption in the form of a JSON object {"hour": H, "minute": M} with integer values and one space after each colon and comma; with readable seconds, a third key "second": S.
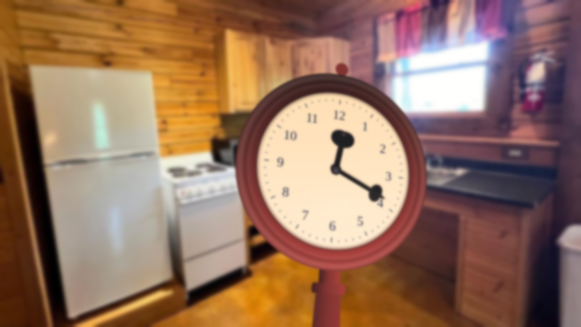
{"hour": 12, "minute": 19}
